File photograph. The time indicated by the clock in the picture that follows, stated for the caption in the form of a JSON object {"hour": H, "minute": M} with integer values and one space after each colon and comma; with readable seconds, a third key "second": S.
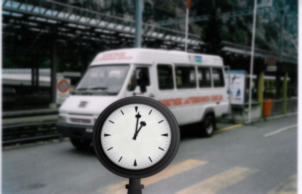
{"hour": 1, "minute": 1}
